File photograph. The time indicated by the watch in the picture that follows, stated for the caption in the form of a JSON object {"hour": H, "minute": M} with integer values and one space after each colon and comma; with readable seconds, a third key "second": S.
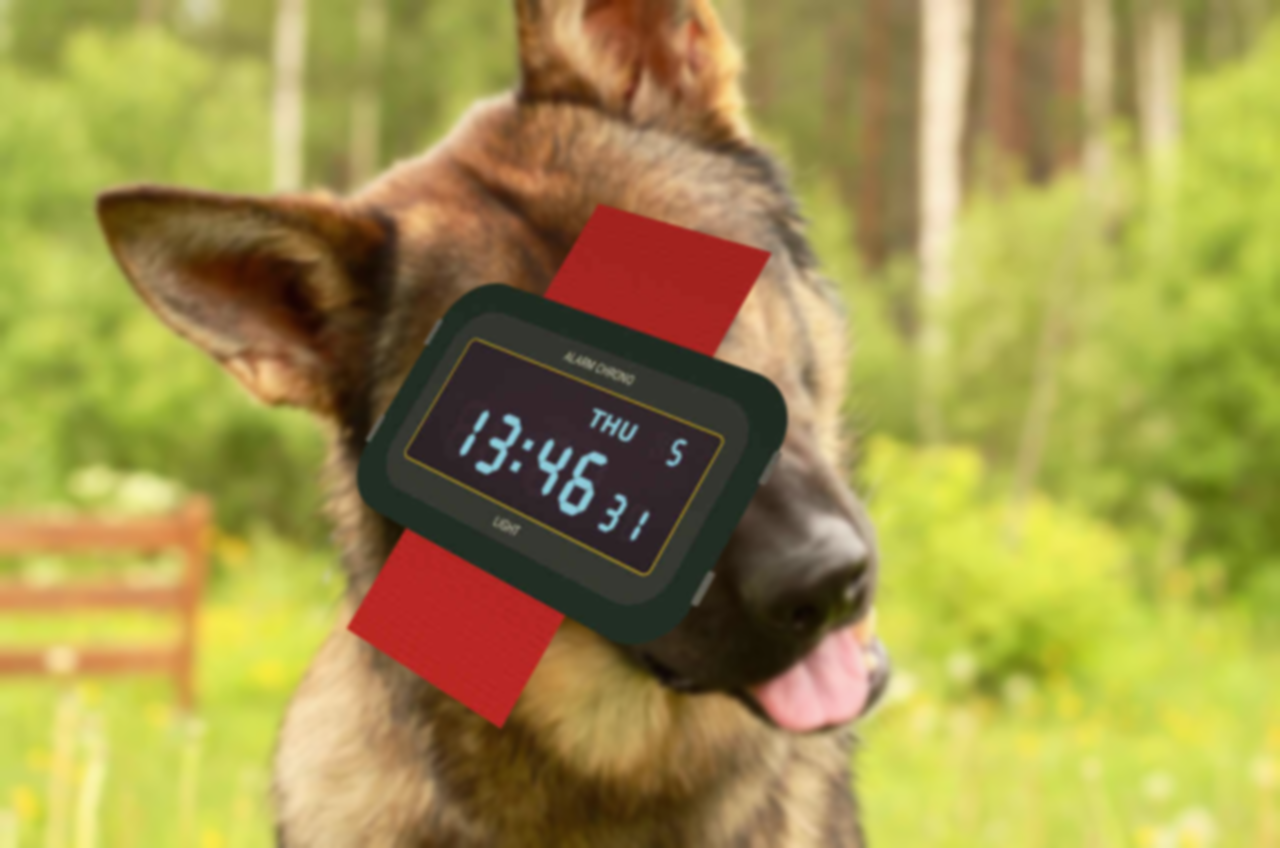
{"hour": 13, "minute": 46, "second": 31}
